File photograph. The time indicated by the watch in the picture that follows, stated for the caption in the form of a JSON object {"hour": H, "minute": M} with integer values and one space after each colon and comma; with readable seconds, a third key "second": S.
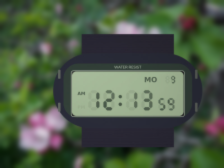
{"hour": 12, "minute": 13, "second": 59}
